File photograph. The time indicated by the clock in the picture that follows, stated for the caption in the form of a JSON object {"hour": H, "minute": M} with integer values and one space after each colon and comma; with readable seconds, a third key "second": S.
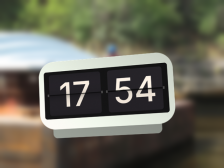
{"hour": 17, "minute": 54}
